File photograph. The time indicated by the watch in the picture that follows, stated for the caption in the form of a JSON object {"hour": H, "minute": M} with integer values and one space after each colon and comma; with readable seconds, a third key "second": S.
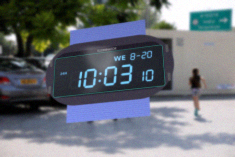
{"hour": 10, "minute": 3, "second": 10}
